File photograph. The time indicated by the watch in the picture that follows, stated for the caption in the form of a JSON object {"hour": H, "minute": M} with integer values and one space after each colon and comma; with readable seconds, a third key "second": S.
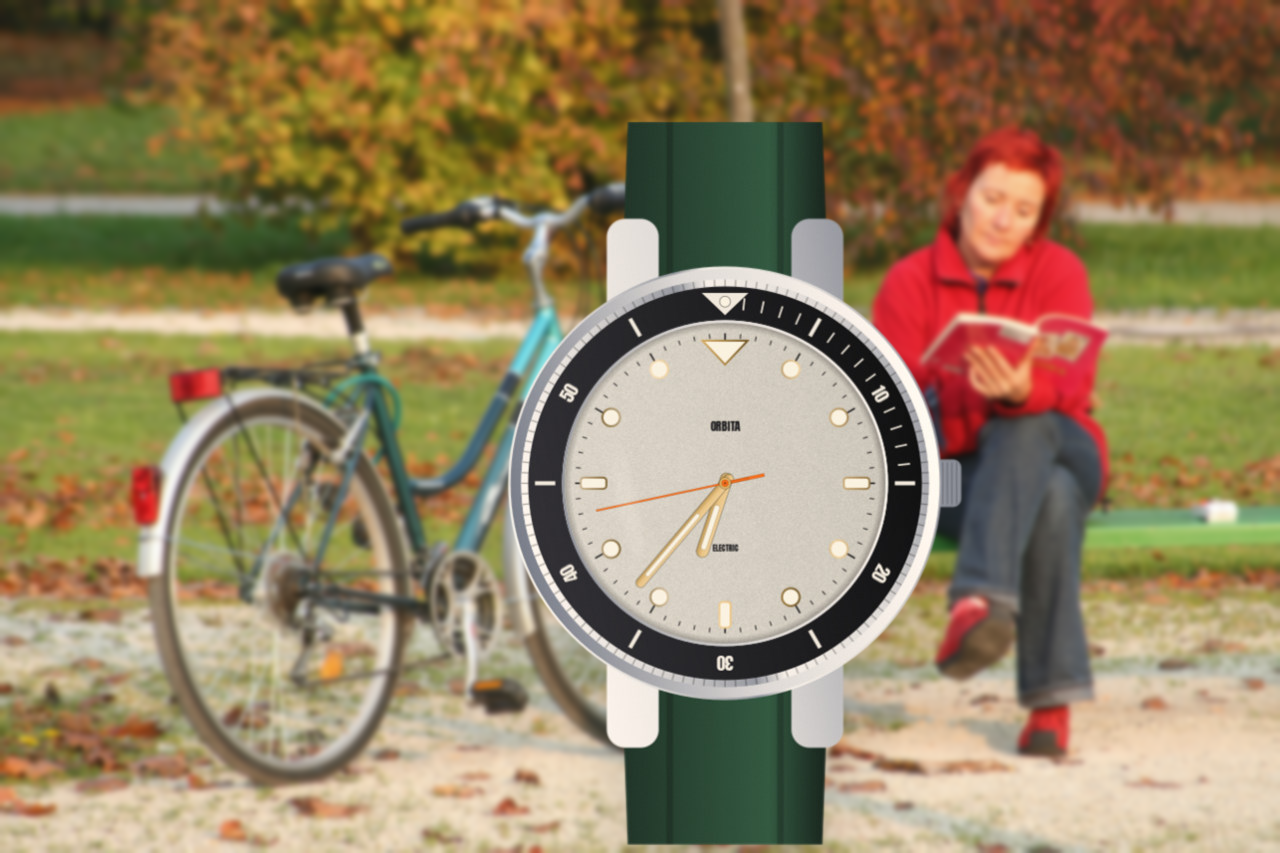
{"hour": 6, "minute": 36, "second": 43}
